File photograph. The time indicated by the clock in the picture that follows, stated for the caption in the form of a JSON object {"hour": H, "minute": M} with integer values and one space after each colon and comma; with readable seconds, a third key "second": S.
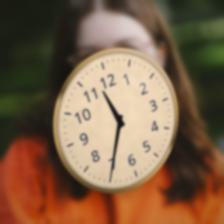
{"hour": 11, "minute": 35}
